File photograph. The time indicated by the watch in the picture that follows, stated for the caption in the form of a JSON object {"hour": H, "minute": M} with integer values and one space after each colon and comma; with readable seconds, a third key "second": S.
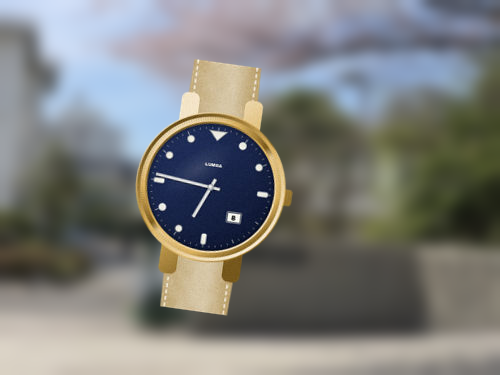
{"hour": 6, "minute": 46}
